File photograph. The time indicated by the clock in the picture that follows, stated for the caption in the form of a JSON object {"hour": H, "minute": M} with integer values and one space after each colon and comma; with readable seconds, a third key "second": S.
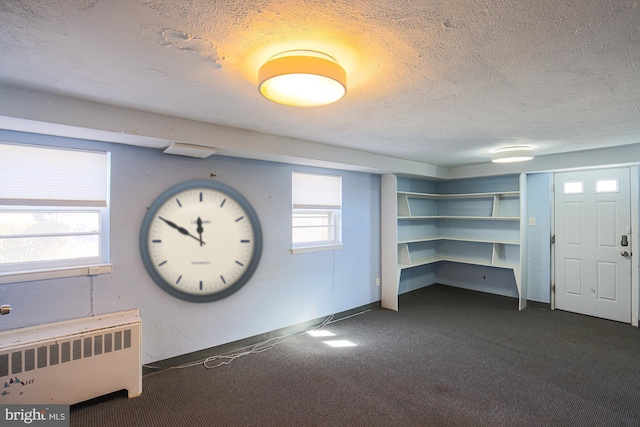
{"hour": 11, "minute": 50}
